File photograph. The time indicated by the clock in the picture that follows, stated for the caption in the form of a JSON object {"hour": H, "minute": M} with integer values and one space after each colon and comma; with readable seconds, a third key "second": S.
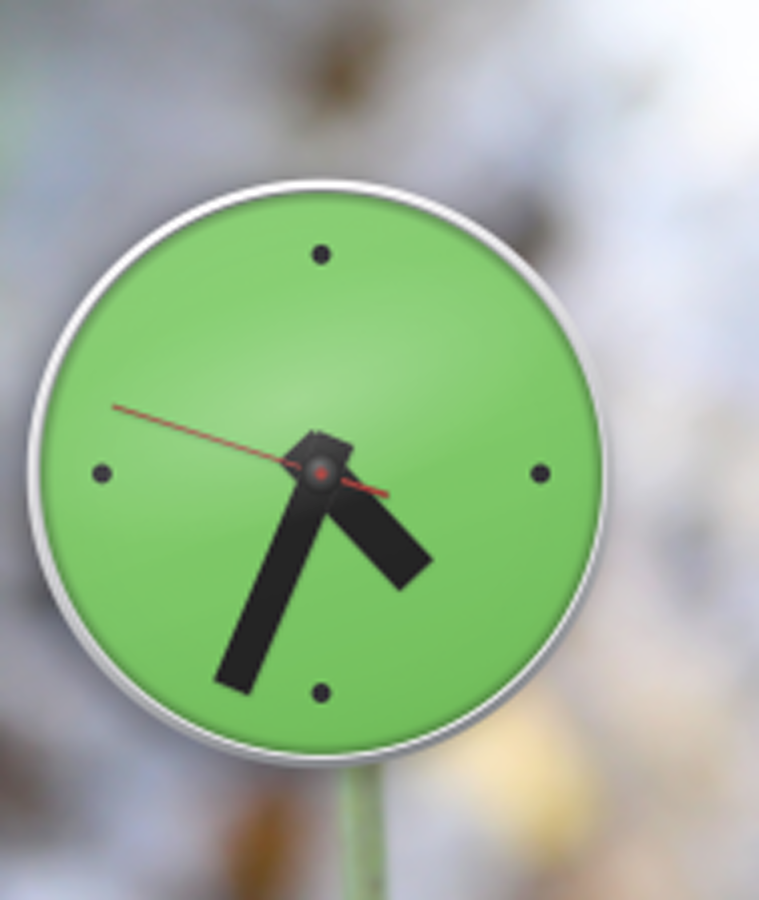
{"hour": 4, "minute": 33, "second": 48}
